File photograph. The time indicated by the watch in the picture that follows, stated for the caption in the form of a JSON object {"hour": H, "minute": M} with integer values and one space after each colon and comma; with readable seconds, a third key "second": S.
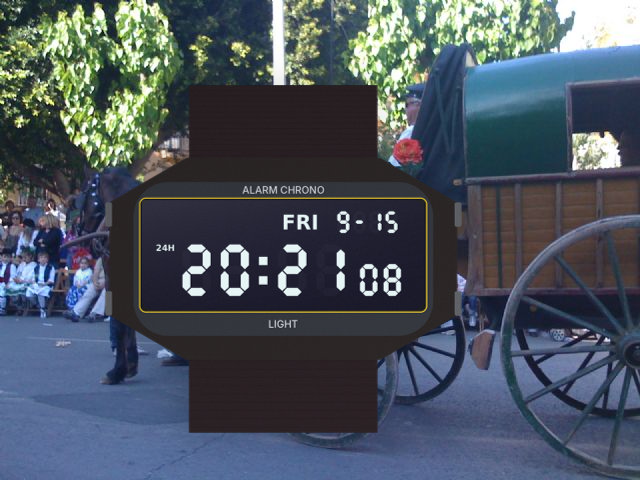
{"hour": 20, "minute": 21, "second": 8}
